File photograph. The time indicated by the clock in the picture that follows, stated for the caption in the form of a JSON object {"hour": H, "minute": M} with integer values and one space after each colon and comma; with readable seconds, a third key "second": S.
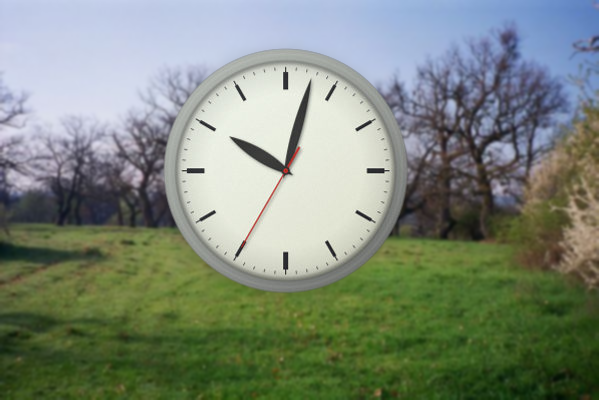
{"hour": 10, "minute": 2, "second": 35}
